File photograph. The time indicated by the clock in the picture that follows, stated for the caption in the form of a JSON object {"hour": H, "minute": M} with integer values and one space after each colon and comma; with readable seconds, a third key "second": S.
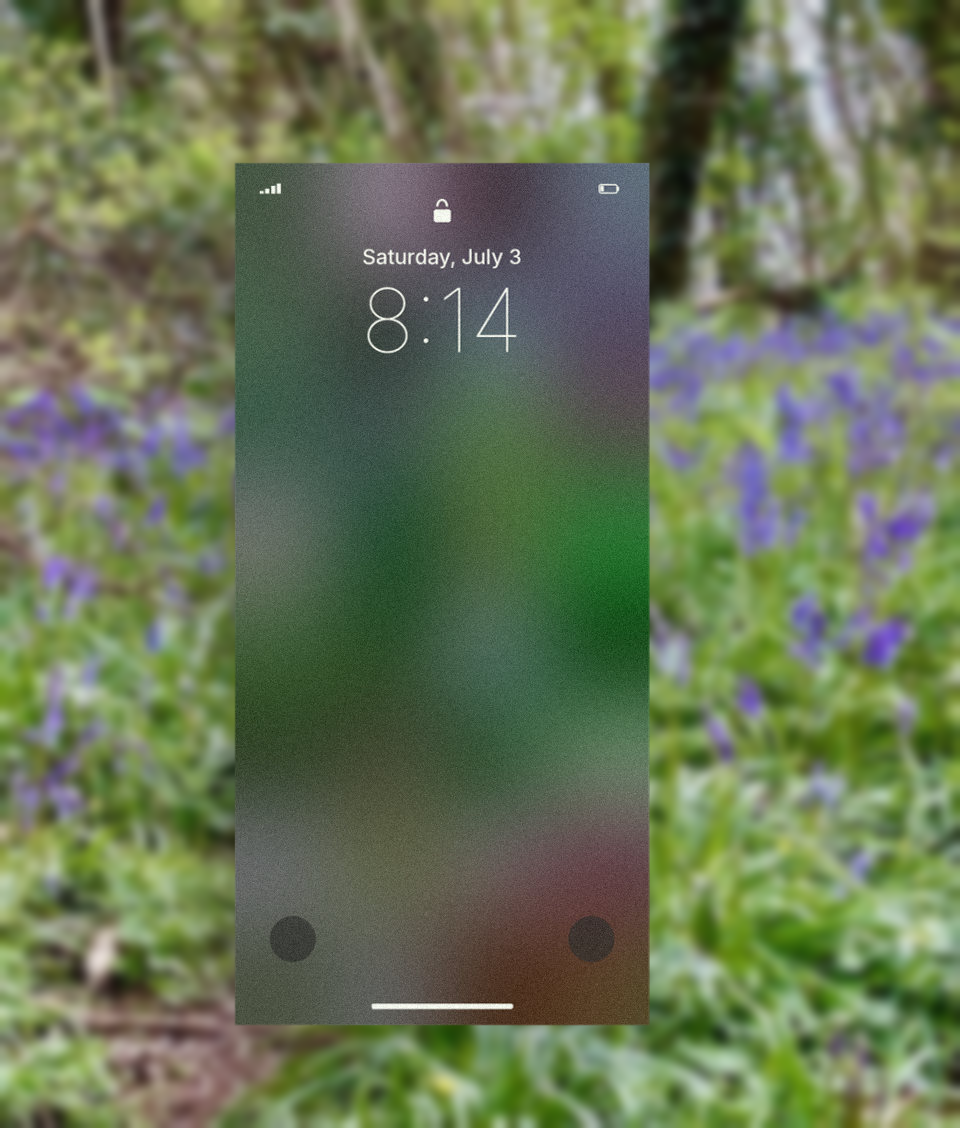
{"hour": 8, "minute": 14}
